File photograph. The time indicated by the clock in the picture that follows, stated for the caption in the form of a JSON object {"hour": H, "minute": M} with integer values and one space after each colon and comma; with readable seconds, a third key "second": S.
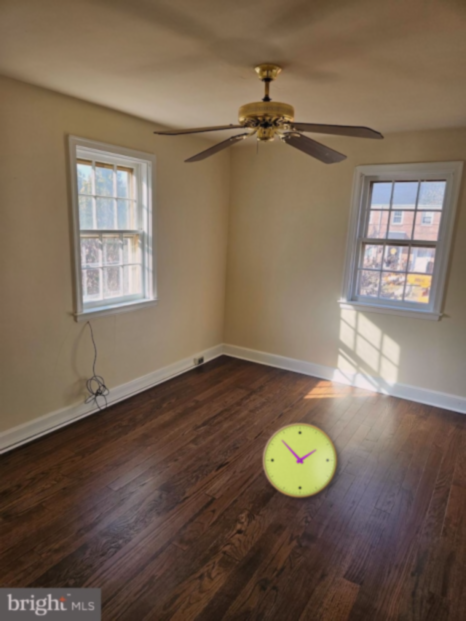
{"hour": 1, "minute": 53}
